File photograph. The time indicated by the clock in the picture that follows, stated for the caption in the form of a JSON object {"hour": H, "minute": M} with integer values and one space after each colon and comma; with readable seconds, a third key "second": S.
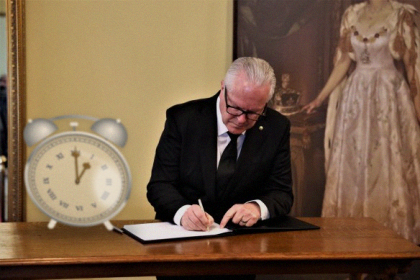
{"hour": 1, "minute": 0}
